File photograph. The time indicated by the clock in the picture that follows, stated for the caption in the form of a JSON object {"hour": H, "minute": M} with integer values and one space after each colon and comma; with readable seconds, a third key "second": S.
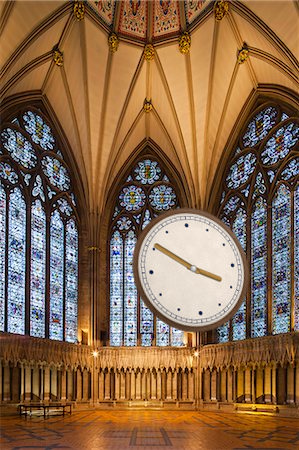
{"hour": 3, "minute": 51}
